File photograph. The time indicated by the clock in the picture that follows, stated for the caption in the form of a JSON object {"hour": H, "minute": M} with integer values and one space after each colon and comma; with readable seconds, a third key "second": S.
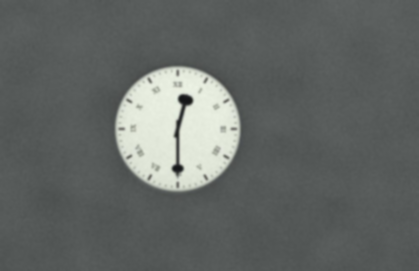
{"hour": 12, "minute": 30}
